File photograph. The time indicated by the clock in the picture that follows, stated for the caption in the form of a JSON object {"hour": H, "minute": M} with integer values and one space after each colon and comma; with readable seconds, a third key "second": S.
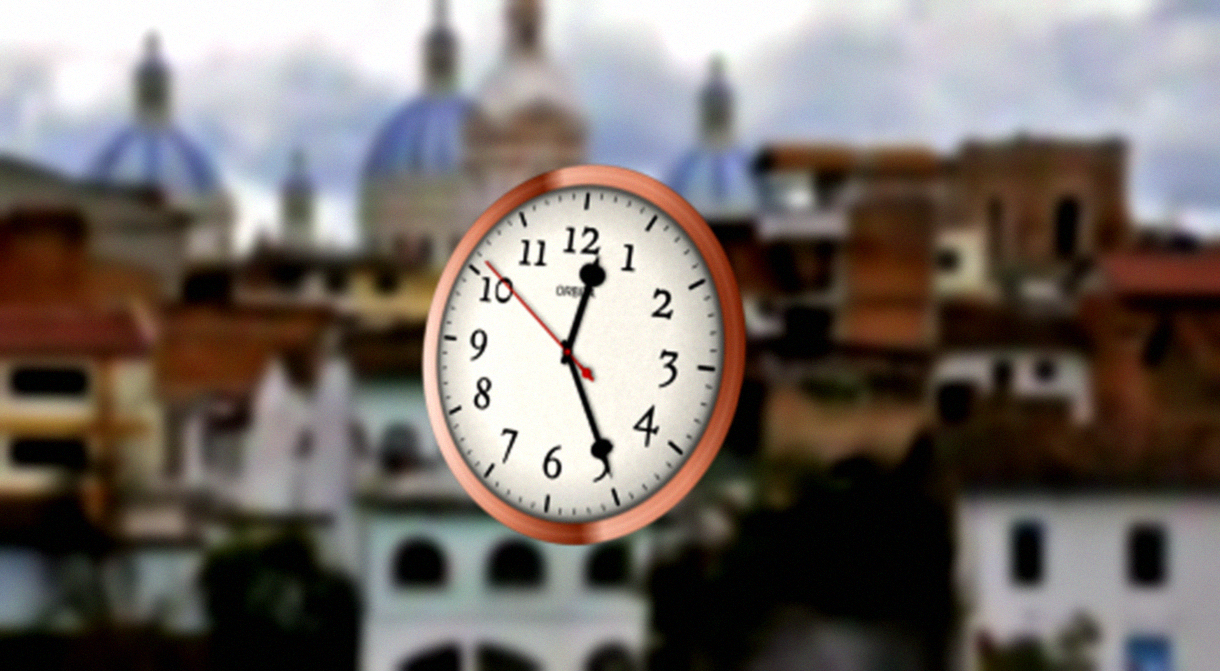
{"hour": 12, "minute": 24, "second": 51}
